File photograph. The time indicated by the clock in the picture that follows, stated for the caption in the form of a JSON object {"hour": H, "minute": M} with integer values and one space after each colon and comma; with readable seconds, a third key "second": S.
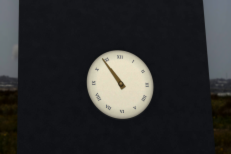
{"hour": 10, "minute": 54}
